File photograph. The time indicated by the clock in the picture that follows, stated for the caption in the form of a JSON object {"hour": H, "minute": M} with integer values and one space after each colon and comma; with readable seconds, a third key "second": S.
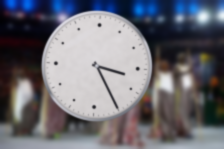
{"hour": 3, "minute": 25}
